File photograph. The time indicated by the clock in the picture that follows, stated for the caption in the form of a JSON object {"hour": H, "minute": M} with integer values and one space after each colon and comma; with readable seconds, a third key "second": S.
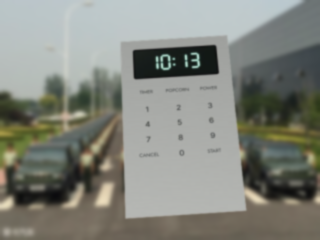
{"hour": 10, "minute": 13}
